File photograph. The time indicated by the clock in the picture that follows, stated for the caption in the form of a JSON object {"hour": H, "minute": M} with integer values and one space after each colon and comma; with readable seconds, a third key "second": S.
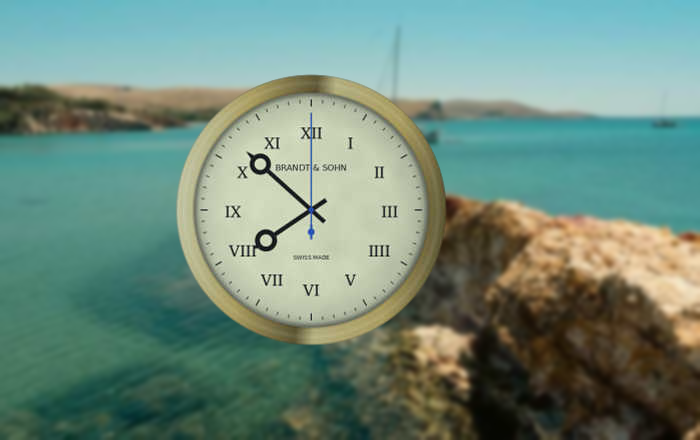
{"hour": 7, "minute": 52, "second": 0}
